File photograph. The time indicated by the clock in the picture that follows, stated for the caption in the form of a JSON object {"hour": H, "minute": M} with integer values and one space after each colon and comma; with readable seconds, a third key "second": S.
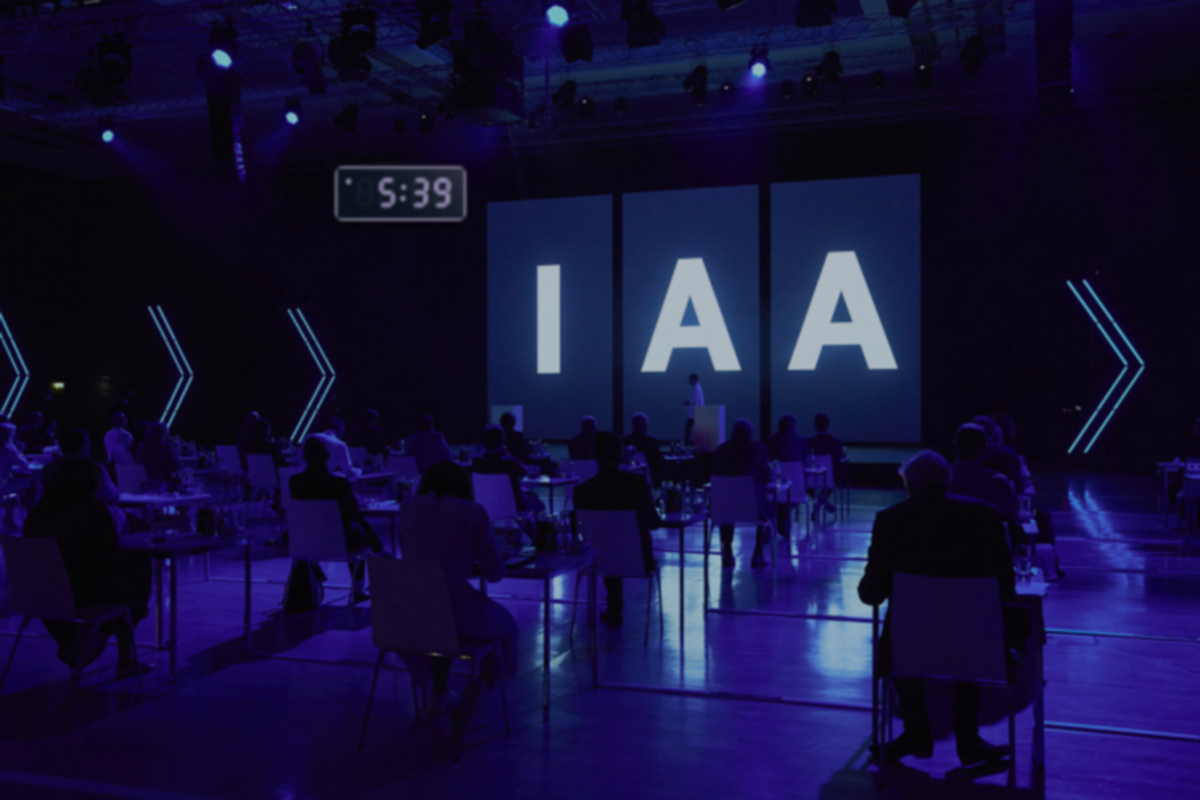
{"hour": 5, "minute": 39}
